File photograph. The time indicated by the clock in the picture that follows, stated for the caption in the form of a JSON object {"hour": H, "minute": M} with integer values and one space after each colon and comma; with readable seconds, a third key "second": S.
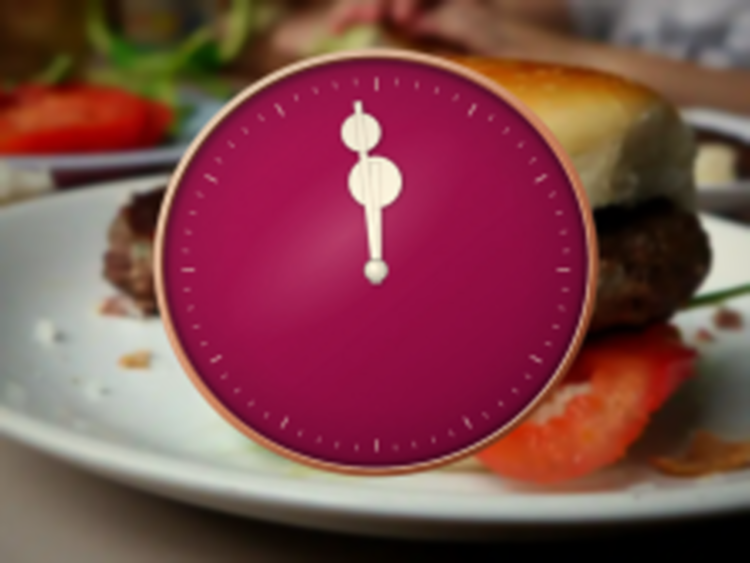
{"hour": 11, "minute": 59}
